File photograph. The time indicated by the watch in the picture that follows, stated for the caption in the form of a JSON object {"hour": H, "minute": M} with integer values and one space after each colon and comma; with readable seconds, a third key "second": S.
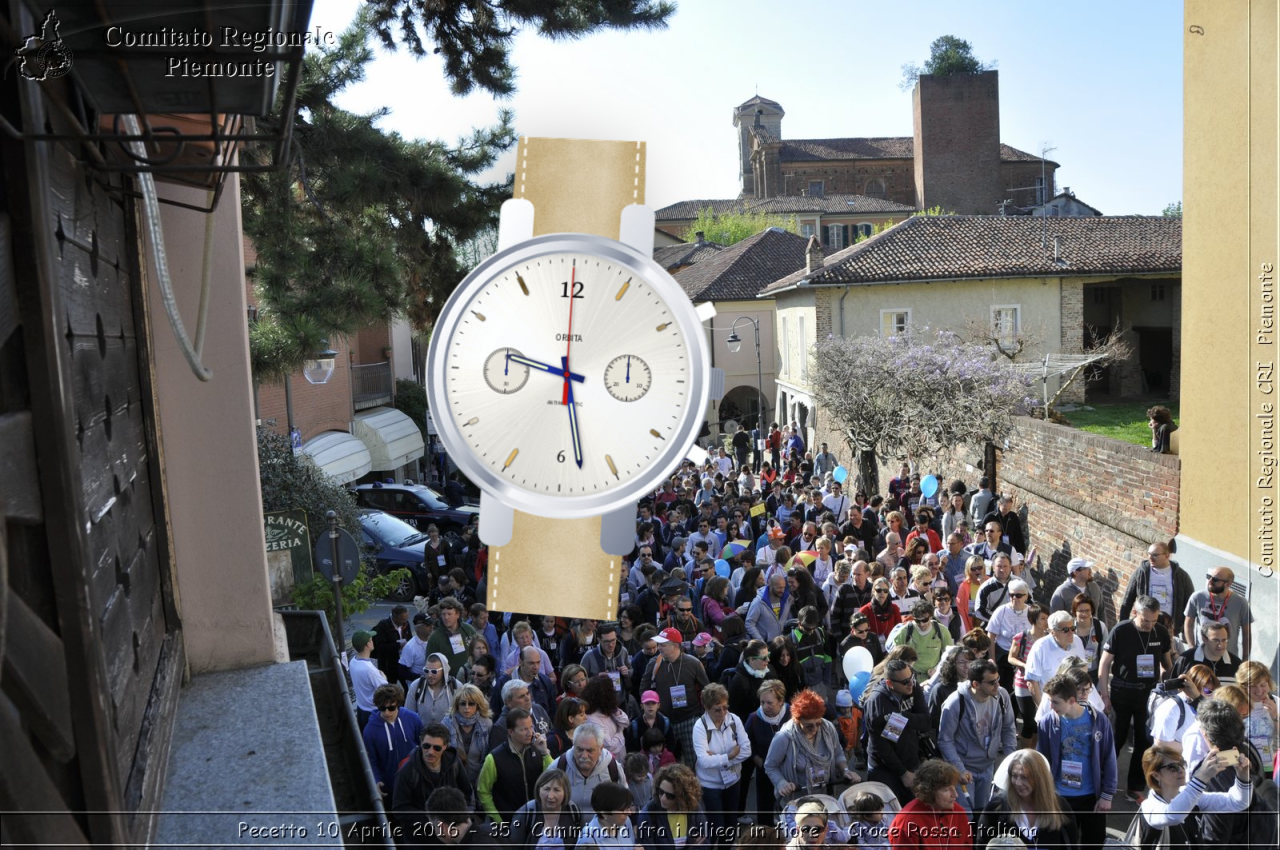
{"hour": 9, "minute": 28}
